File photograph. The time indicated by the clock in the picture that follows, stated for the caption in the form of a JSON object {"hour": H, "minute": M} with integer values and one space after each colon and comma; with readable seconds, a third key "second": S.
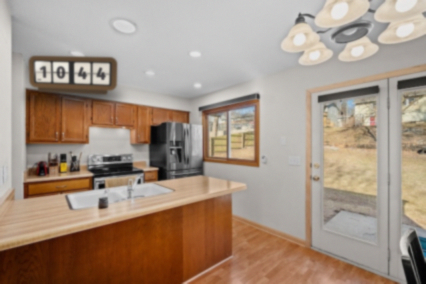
{"hour": 10, "minute": 44}
